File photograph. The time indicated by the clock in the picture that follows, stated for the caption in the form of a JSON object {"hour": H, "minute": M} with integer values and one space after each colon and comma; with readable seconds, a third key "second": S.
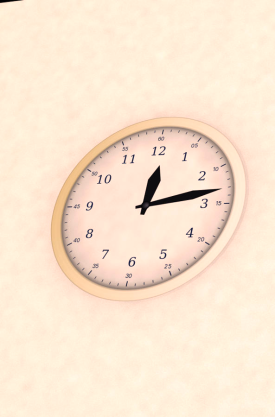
{"hour": 12, "minute": 13}
